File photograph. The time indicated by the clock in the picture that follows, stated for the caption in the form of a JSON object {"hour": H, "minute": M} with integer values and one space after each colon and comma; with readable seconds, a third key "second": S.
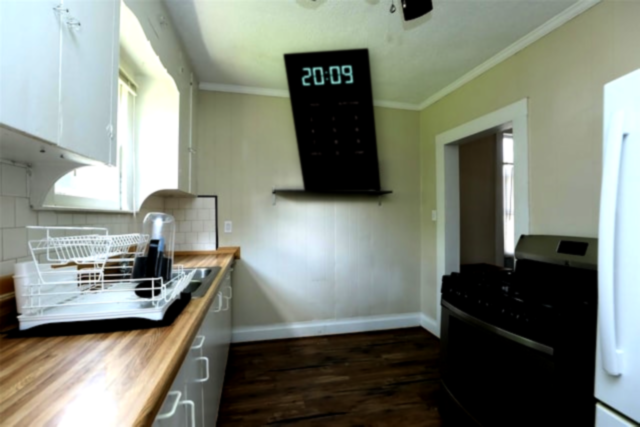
{"hour": 20, "minute": 9}
